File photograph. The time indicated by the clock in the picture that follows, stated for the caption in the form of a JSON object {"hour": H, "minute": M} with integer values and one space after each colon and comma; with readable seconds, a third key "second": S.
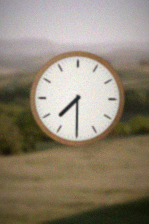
{"hour": 7, "minute": 30}
